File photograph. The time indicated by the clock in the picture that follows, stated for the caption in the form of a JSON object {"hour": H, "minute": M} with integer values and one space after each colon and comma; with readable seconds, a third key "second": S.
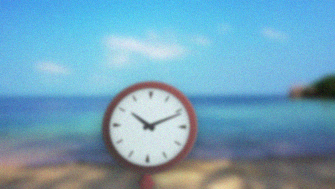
{"hour": 10, "minute": 11}
